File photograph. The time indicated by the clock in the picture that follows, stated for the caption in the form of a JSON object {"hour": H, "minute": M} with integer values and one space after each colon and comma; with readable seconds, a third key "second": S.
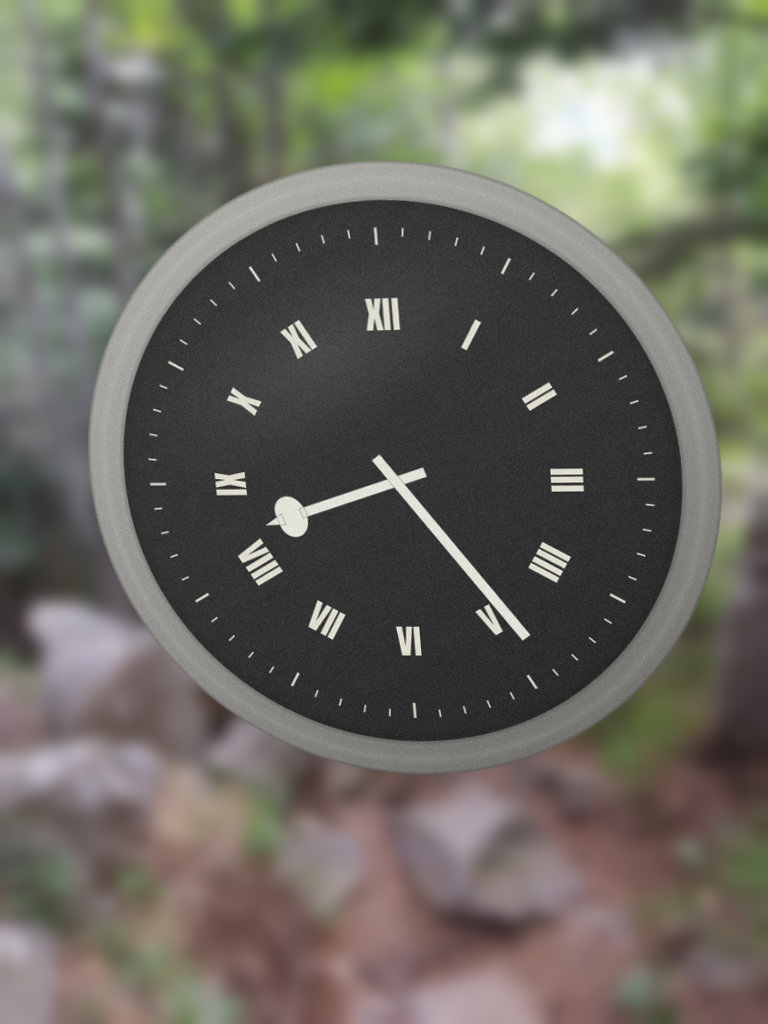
{"hour": 8, "minute": 24}
